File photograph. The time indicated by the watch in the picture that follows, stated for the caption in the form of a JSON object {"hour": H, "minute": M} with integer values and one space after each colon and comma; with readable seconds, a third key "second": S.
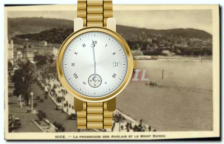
{"hour": 5, "minute": 59}
